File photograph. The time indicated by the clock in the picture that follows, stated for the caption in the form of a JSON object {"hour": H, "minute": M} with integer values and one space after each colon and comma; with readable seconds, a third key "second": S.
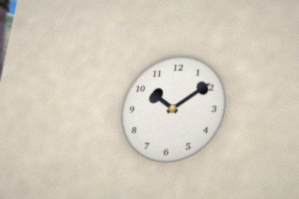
{"hour": 10, "minute": 9}
